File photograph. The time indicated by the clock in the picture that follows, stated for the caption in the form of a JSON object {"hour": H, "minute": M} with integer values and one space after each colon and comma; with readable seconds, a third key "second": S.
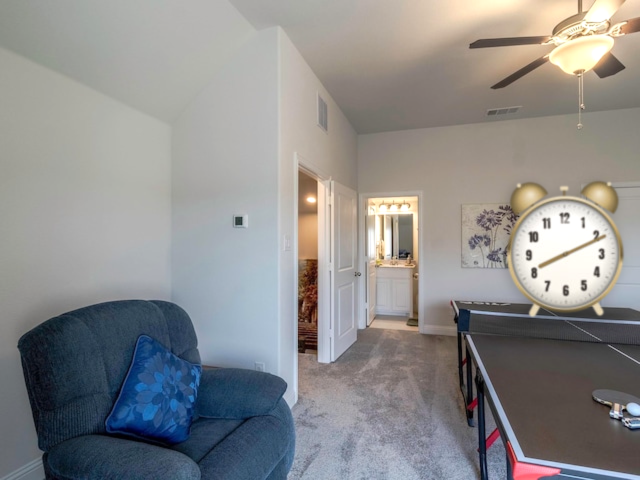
{"hour": 8, "minute": 11}
